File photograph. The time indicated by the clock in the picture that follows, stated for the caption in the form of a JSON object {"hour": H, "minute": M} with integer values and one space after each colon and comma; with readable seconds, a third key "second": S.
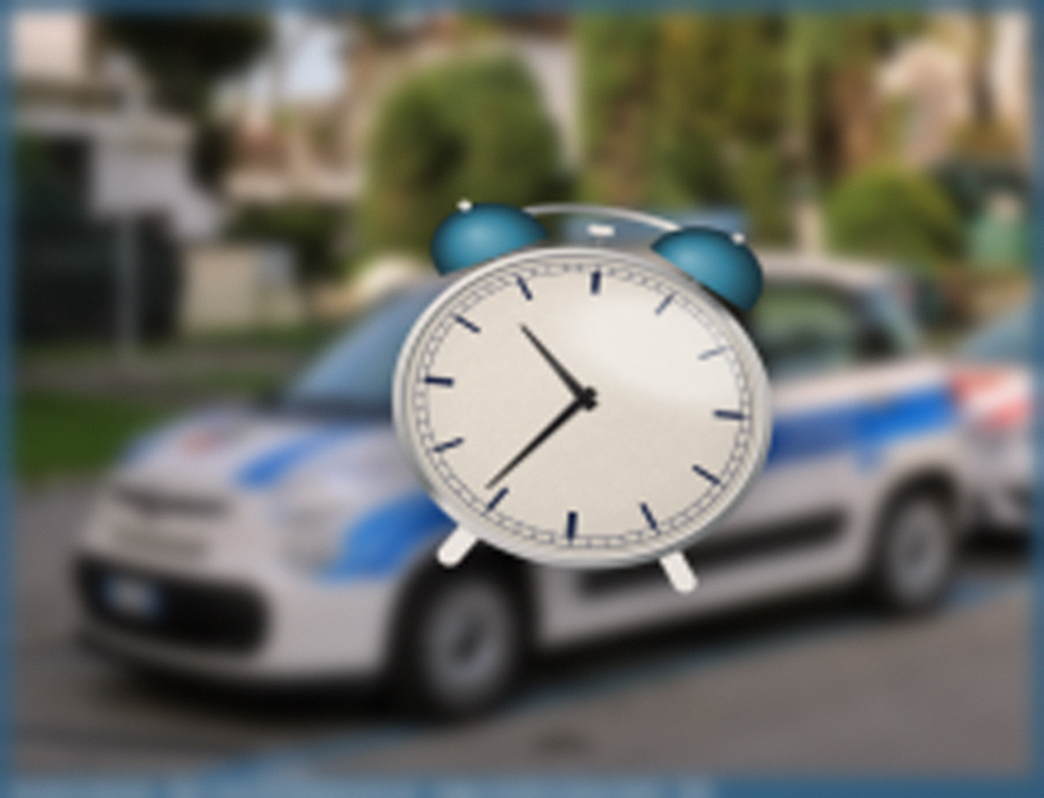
{"hour": 10, "minute": 36}
